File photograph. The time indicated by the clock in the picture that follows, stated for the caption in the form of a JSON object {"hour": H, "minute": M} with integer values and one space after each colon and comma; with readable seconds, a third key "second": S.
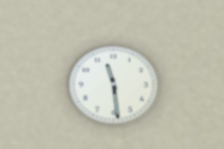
{"hour": 11, "minute": 29}
